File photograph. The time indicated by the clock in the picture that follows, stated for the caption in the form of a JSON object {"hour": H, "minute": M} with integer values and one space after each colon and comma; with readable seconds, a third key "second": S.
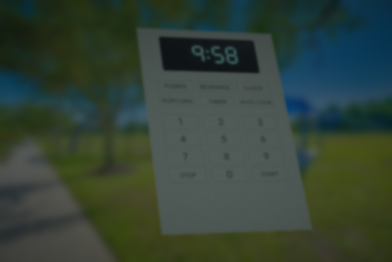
{"hour": 9, "minute": 58}
